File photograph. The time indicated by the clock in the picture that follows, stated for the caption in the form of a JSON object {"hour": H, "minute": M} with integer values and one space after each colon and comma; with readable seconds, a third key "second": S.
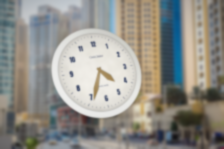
{"hour": 4, "minute": 34}
